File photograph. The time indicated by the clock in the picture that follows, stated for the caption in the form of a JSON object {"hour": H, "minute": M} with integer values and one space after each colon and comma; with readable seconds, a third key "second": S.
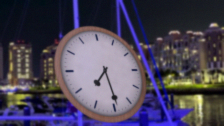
{"hour": 7, "minute": 29}
